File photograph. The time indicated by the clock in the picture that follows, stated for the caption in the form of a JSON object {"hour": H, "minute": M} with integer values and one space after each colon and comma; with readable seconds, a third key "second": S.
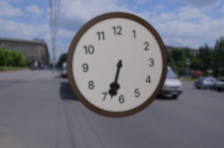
{"hour": 6, "minute": 33}
